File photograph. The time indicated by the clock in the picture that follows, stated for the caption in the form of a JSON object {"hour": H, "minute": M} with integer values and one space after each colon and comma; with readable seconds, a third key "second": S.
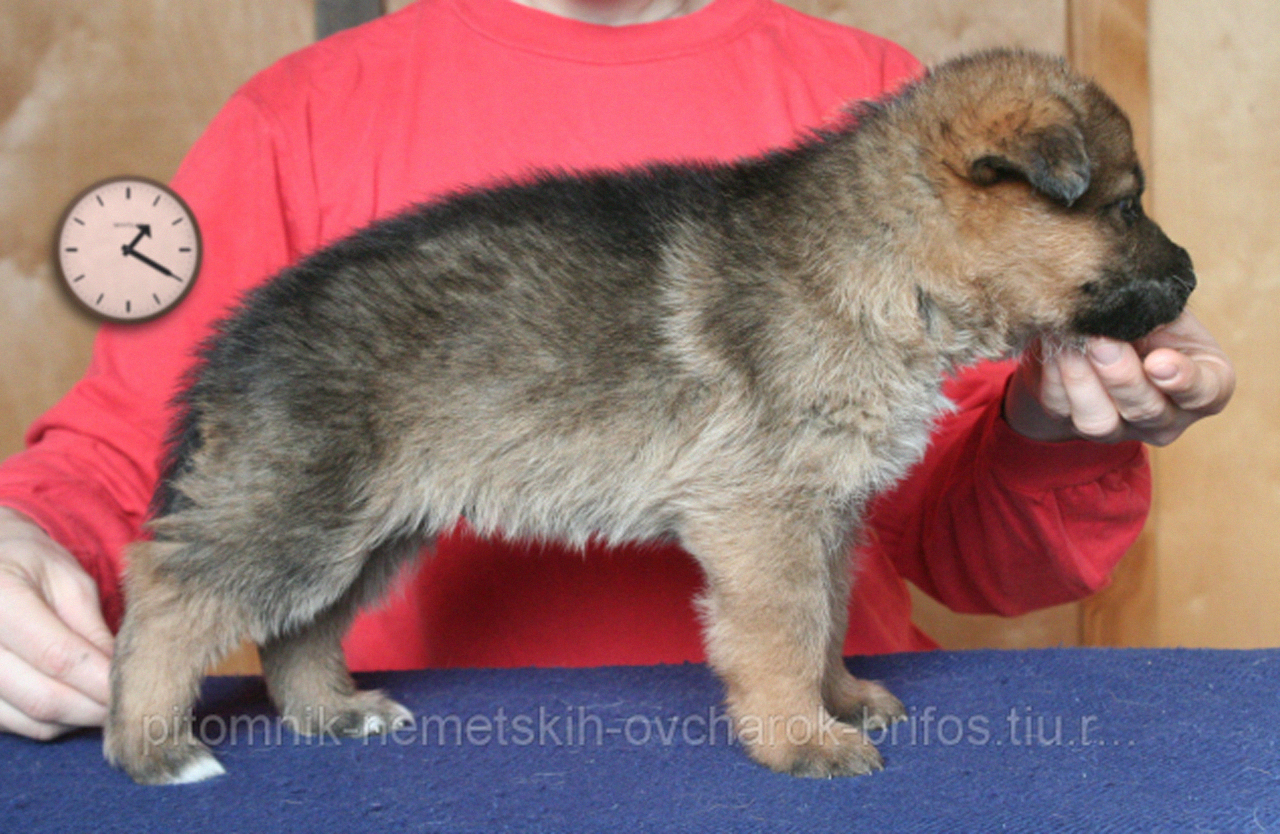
{"hour": 1, "minute": 20}
